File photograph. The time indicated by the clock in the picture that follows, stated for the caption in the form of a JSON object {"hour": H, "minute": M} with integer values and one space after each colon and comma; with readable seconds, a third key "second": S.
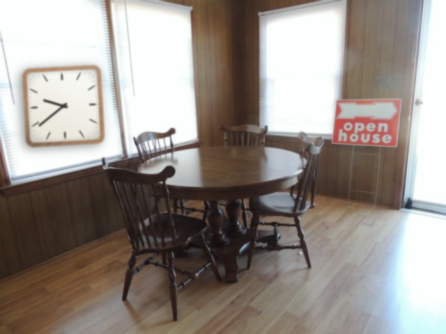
{"hour": 9, "minute": 39}
